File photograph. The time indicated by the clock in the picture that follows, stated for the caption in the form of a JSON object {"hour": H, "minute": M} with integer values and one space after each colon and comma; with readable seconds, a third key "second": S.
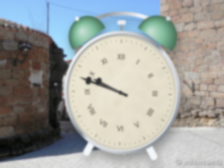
{"hour": 9, "minute": 48}
